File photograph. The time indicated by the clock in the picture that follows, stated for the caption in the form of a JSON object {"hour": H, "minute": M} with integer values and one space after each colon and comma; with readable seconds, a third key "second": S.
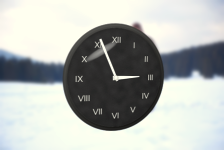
{"hour": 2, "minute": 56}
